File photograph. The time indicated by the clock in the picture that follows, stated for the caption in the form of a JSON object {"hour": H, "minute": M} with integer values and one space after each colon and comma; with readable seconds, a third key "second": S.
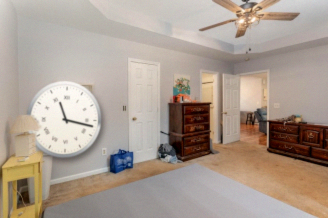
{"hour": 11, "minute": 17}
